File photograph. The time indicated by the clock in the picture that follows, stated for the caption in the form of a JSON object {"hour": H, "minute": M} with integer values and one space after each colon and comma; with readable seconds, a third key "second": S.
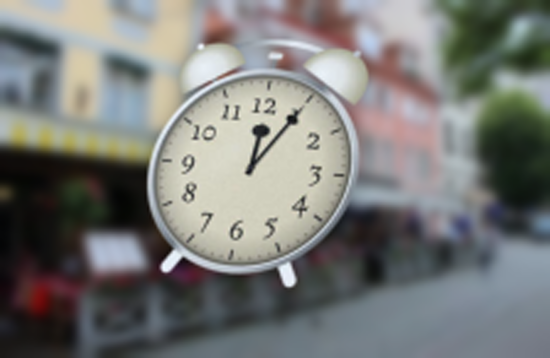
{"hour": 12, "minute": 5}
